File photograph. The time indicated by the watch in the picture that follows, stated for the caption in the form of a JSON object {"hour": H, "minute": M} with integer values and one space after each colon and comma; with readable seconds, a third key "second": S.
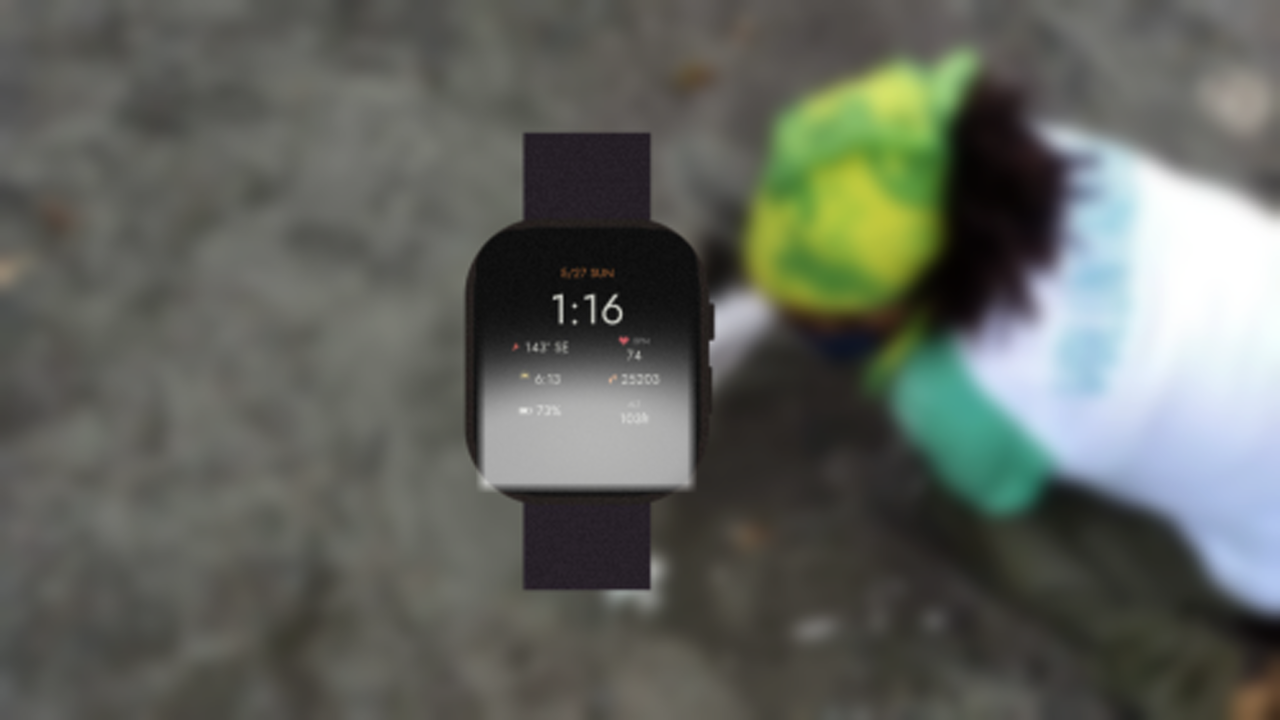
{"hour": 1, "minute": 16}
